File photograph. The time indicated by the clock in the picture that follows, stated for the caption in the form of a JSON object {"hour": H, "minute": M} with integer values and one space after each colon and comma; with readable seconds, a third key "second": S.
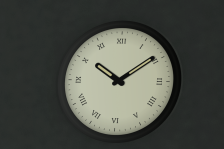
{"hour": 10, "minute": 9}
